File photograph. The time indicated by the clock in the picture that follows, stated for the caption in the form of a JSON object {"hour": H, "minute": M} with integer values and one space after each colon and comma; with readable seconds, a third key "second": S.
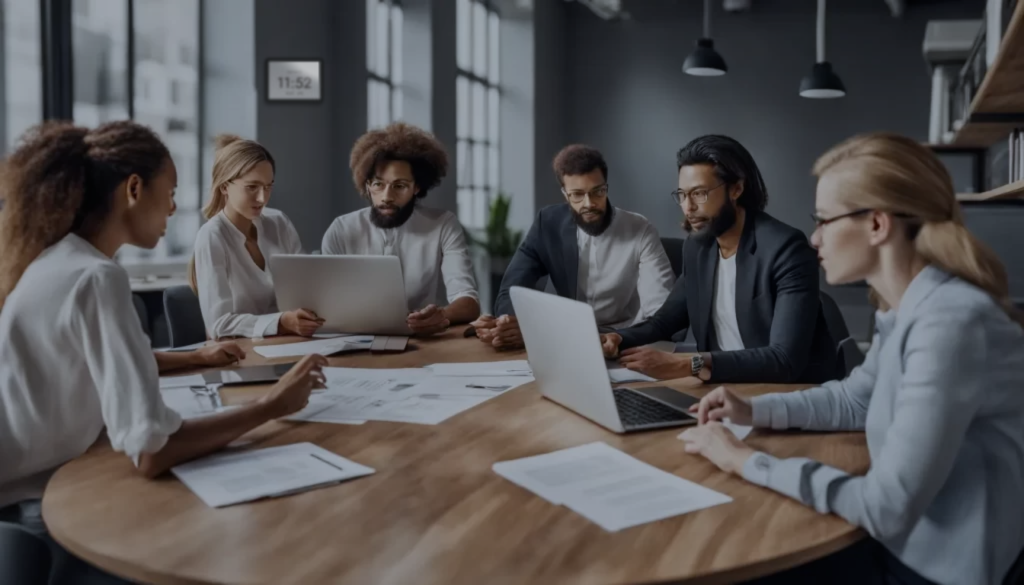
{"hour": 11, "minute": 52}
